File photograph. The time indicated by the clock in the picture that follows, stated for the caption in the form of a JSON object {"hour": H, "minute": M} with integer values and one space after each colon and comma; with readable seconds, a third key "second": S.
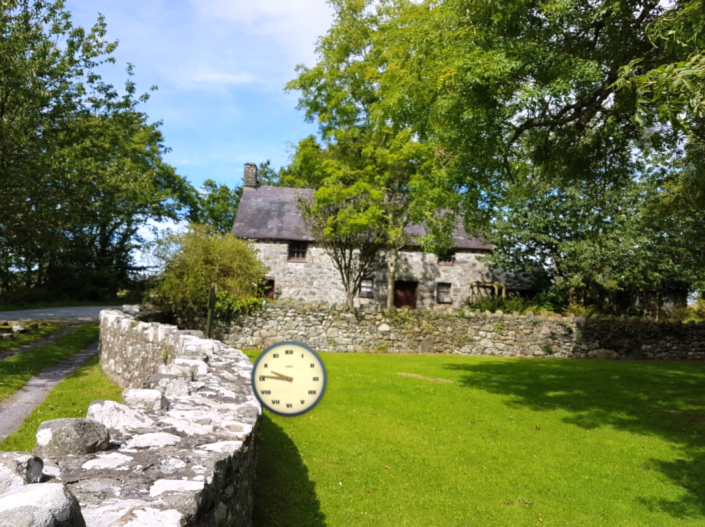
{"hour": 9, "minute": 46}
